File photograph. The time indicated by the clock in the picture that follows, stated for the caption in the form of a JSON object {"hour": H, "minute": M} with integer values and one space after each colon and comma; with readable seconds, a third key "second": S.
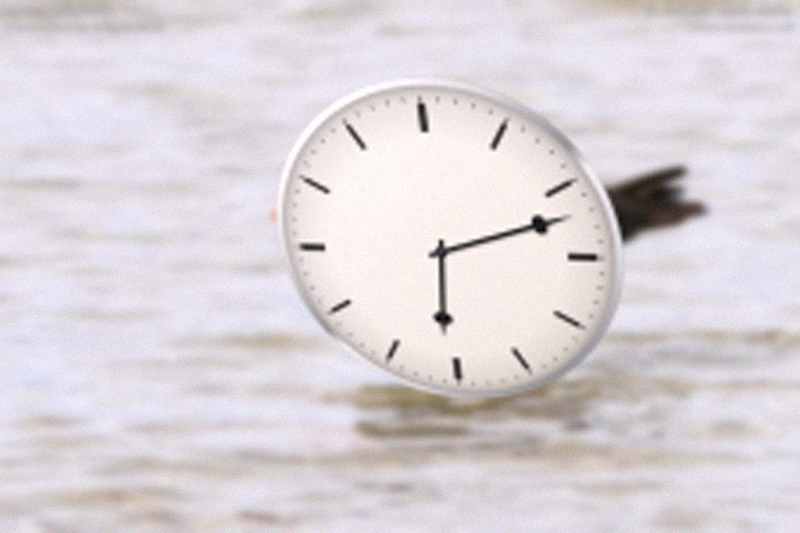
{"hour": 6, "minute": 12}
